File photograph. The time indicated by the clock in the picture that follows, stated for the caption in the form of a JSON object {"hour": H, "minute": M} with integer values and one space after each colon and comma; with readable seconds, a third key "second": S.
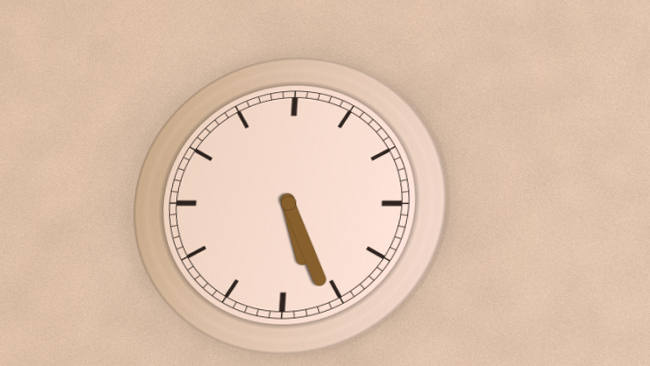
{"hour": 5, "minute": 26}
